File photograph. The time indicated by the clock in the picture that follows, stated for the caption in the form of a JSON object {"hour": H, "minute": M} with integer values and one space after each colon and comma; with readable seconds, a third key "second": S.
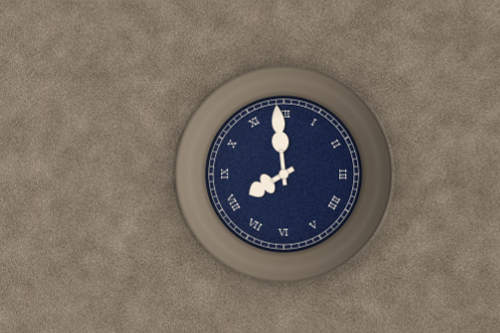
{"hour": 7, "minute": 59}
